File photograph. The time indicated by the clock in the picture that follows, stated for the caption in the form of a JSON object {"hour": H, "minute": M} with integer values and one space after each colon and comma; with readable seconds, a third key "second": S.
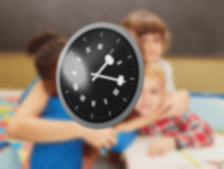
{"hour": 1, "minute": 16}
